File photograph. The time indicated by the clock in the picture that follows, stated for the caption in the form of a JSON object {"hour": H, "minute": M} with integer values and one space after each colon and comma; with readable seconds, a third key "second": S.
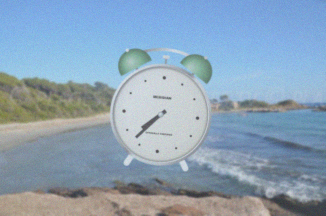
{"hour": 7, "minute": 37}
